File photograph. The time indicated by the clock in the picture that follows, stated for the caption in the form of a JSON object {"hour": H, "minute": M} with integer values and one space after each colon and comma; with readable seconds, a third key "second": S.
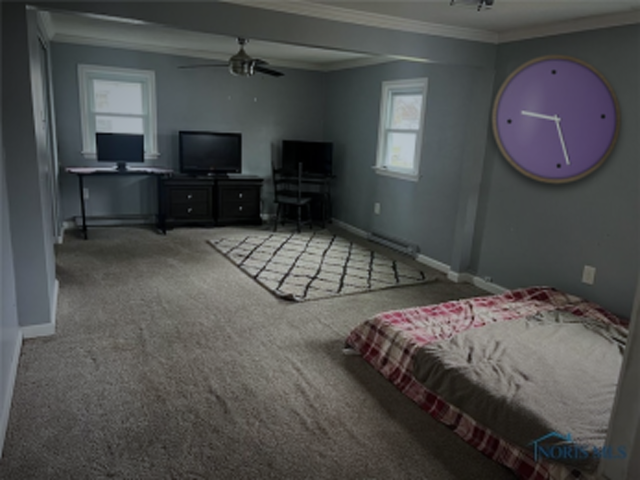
{"hour": 9, "minute": 28}
